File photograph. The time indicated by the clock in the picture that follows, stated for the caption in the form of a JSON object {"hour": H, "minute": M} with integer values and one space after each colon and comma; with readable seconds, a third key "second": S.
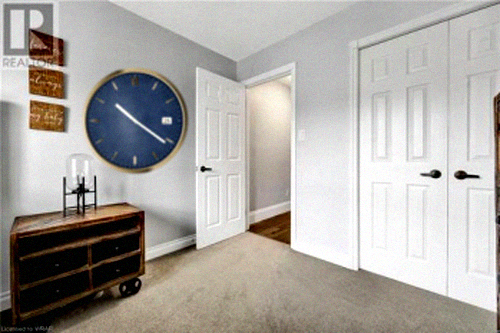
{"hour": 10, "minute": 21}
